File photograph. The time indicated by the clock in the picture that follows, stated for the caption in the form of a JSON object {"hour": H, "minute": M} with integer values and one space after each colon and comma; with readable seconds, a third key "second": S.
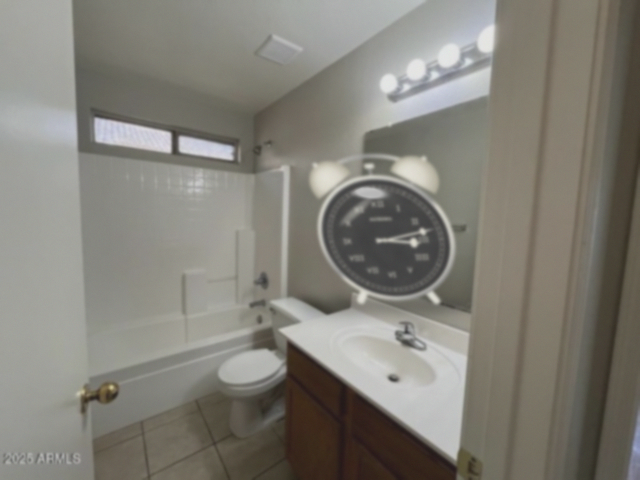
{"hour": 3, "minute": 13}
